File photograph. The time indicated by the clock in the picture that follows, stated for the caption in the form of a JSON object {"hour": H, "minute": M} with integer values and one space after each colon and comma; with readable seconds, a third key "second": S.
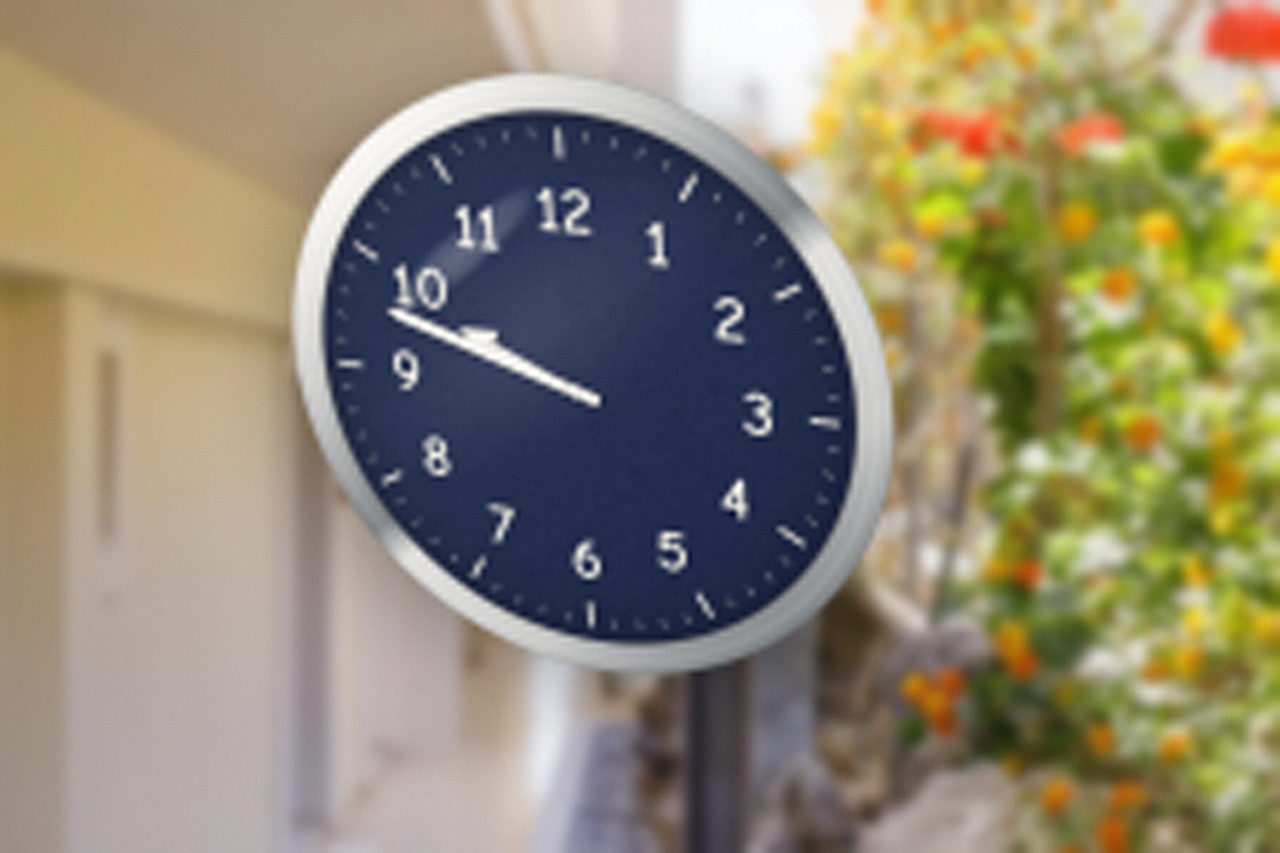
{"hour": 9, "minute": 48}
